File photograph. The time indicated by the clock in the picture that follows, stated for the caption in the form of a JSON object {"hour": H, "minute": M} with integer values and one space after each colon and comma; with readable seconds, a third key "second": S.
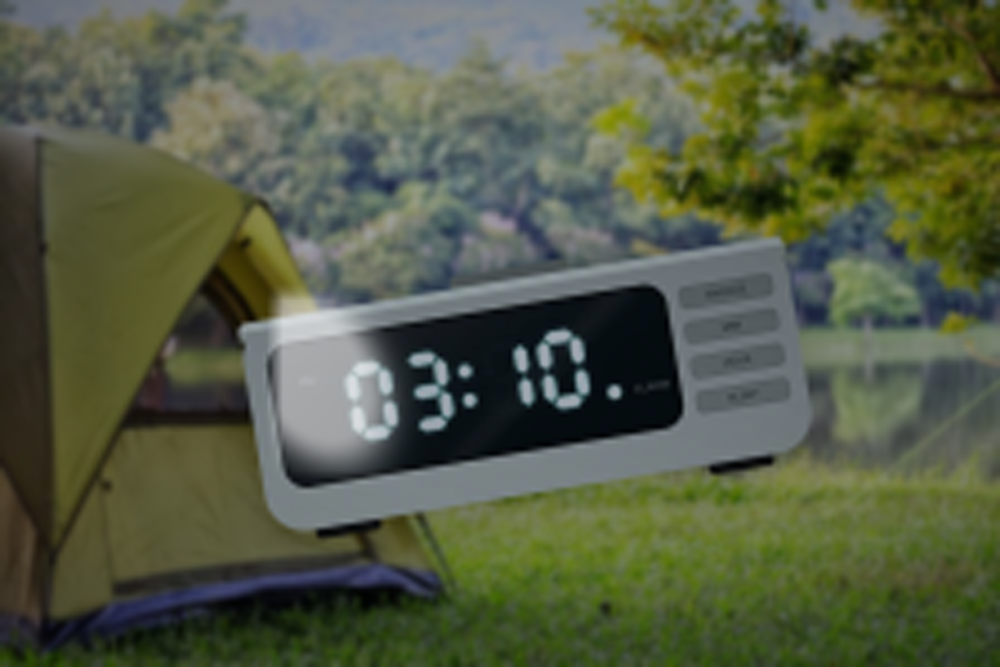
{"hour": 3, "minute": 10}
